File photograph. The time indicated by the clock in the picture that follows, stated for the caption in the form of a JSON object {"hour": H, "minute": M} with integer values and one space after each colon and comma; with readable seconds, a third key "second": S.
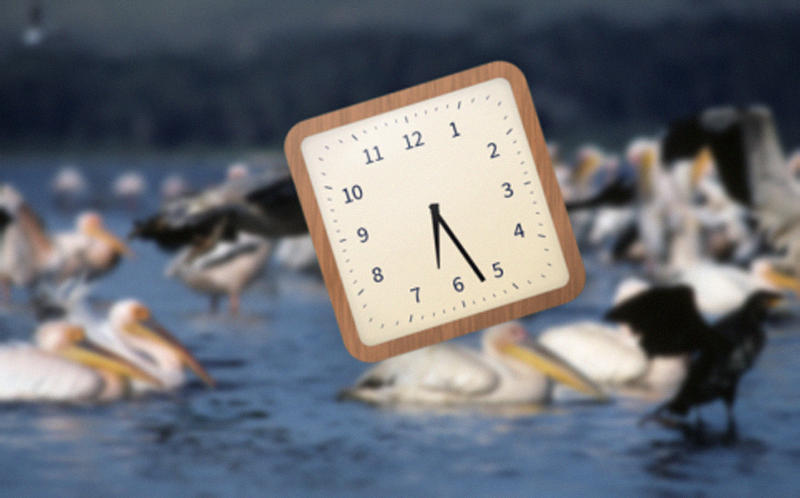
{"hour": 6, "minute": 27}
